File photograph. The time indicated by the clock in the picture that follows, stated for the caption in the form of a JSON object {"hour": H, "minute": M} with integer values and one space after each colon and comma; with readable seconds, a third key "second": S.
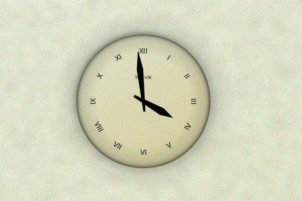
{"hour": 3, "minute": 59}
